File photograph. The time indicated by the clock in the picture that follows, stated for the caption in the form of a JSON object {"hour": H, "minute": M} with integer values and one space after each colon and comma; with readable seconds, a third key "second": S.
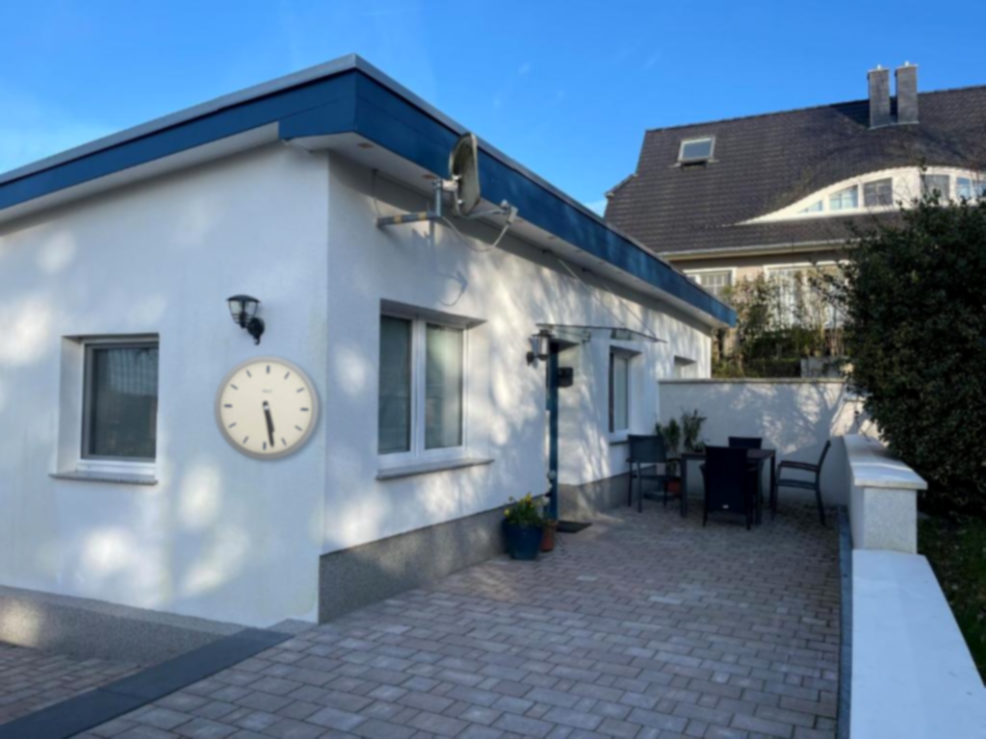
{"hour": 5, "minute": 28}
